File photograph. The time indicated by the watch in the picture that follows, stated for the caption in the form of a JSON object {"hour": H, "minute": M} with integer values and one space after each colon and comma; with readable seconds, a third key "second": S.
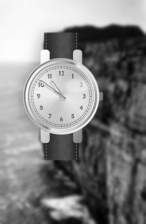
{"hour": 10, "minute": 51}
